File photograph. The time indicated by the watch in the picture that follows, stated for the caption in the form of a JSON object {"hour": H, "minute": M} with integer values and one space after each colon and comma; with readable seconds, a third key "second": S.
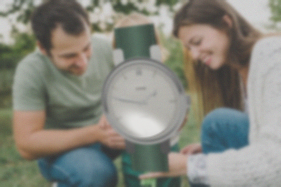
{"hour": 1, "minute": 47}
